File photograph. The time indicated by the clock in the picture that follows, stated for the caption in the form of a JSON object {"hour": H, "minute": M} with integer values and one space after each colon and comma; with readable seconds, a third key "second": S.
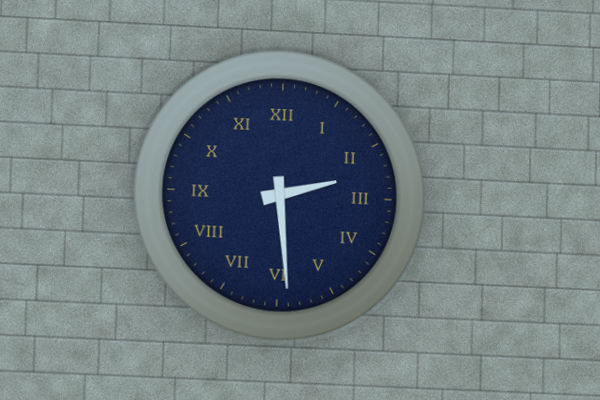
{"hour": 2, "minute": 29}
